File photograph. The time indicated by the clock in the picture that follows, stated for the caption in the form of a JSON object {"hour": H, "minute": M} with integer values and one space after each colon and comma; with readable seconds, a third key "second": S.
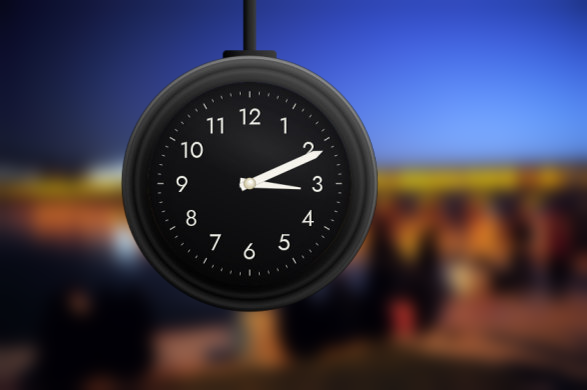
{"hour": 3, "minute": 11}
